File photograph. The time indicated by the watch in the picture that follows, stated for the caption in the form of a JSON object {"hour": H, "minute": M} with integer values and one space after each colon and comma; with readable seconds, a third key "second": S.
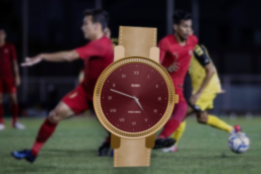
{"hour": 4, "minute": 48}
